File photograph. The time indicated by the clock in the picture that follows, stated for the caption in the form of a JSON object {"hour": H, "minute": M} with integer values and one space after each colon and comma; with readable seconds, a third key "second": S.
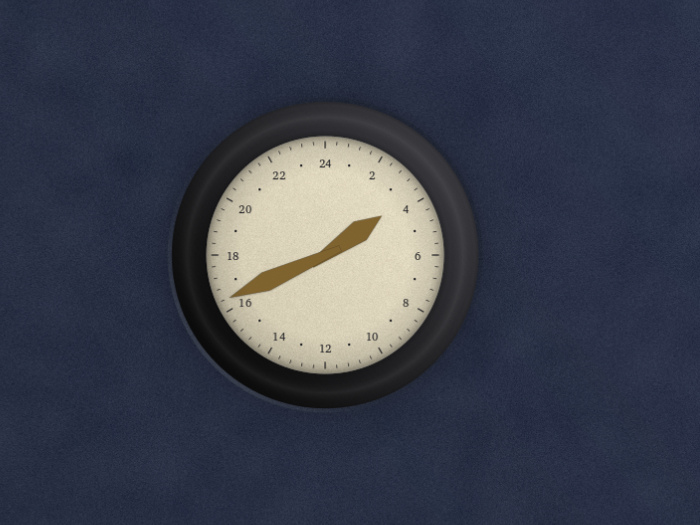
{"hour": 3, "minute": 41}
